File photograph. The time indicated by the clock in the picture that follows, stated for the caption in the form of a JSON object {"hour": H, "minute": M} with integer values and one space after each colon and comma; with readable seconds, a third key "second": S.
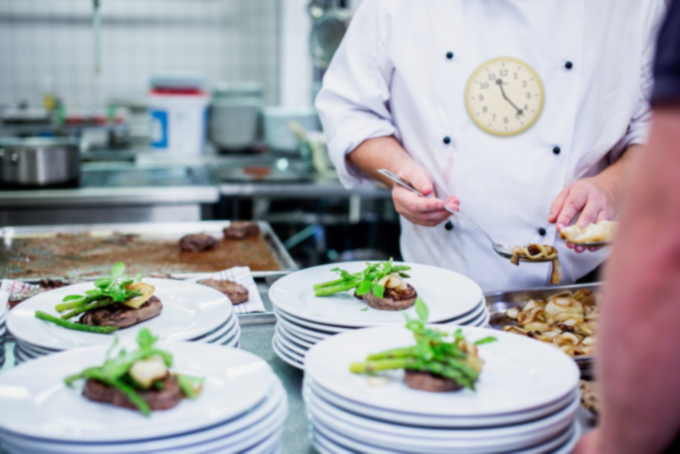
{"hour": 11, "minute": 23}
